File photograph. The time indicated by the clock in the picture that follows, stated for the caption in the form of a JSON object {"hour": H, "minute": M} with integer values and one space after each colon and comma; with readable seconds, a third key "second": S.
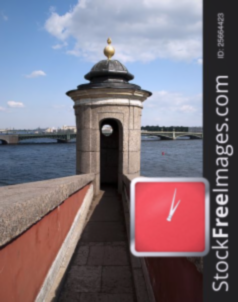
{"hour": 1, "minute": 2}
